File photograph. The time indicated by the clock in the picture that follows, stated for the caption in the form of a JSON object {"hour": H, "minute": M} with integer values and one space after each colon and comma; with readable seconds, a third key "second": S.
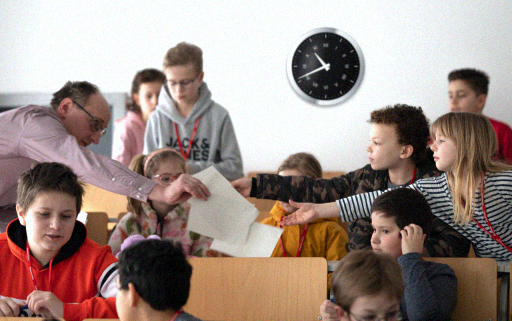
{"hour": 10, "minute": 41}
